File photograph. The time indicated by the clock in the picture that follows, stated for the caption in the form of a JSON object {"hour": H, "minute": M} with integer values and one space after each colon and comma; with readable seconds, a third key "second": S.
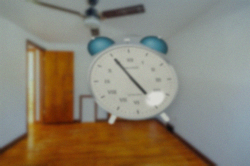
{"hour": 4, "minute": 55}
